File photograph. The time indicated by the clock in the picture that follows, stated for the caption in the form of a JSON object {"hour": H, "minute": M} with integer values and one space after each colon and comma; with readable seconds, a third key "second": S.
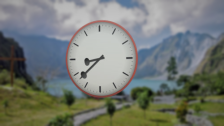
{"hour": 8, "minute": 38}
